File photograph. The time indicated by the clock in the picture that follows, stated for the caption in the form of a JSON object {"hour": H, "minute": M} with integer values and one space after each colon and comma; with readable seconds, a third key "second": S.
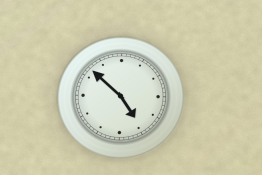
{"hour": 4, "minute": 52}
